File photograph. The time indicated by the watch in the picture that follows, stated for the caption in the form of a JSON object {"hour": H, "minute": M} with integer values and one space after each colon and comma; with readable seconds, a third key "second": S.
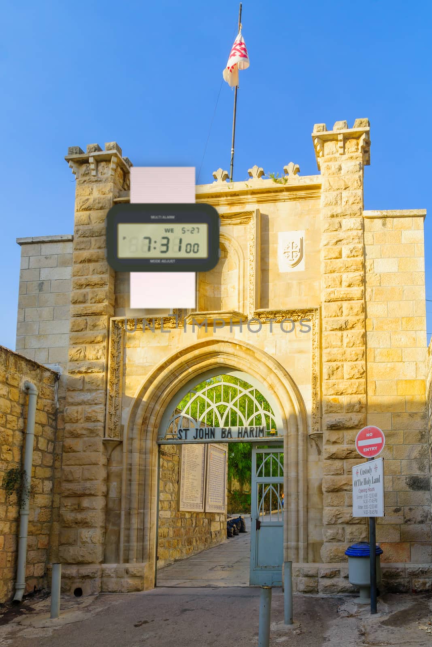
{"hour": 7, "minute": 31, "second": 0}
